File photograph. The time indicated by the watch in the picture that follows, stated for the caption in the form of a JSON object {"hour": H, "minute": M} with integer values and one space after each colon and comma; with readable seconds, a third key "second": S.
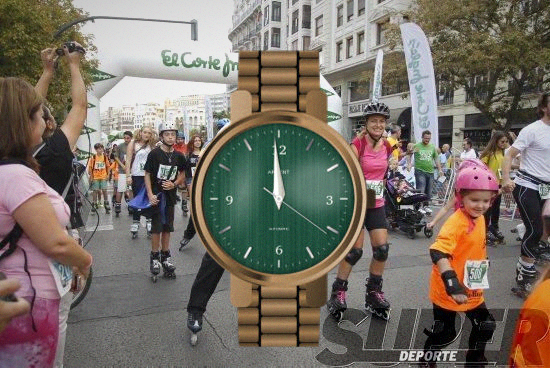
{"hour": 11, "minute": 59, "second": 21}
